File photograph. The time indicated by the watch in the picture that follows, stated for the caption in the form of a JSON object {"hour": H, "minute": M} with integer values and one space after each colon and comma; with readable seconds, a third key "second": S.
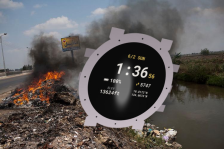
{"hour": 1, "minute": 36}
